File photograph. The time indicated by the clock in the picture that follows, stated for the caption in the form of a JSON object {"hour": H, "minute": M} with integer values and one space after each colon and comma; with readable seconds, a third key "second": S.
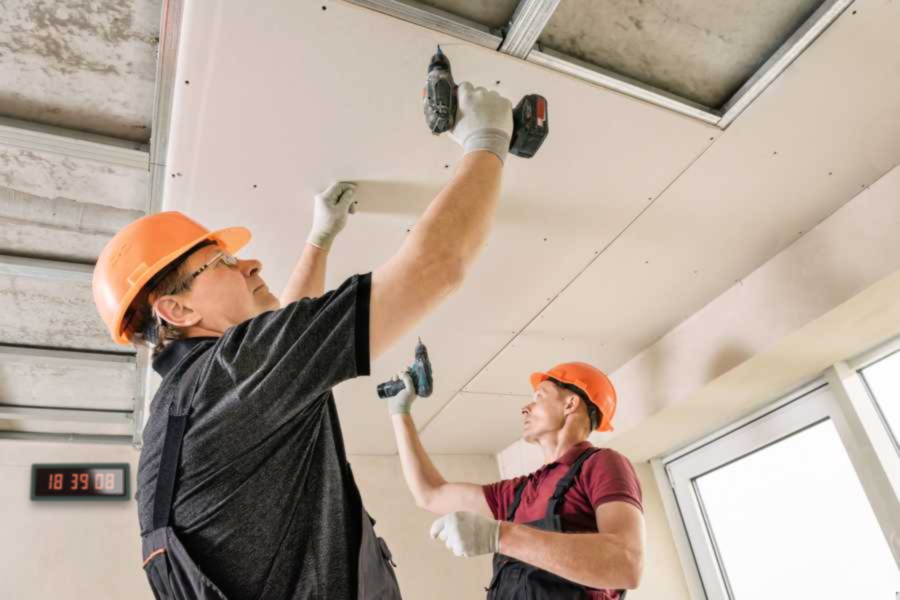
{"hour": 18, "minute": 39, "second": 8}
